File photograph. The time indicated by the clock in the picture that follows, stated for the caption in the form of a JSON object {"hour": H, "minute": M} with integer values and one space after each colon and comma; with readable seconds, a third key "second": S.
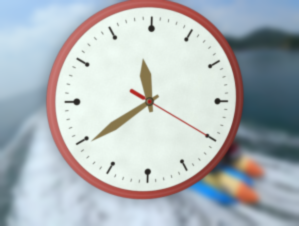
{"hour": 11, "minute": 39, "second": 20}
